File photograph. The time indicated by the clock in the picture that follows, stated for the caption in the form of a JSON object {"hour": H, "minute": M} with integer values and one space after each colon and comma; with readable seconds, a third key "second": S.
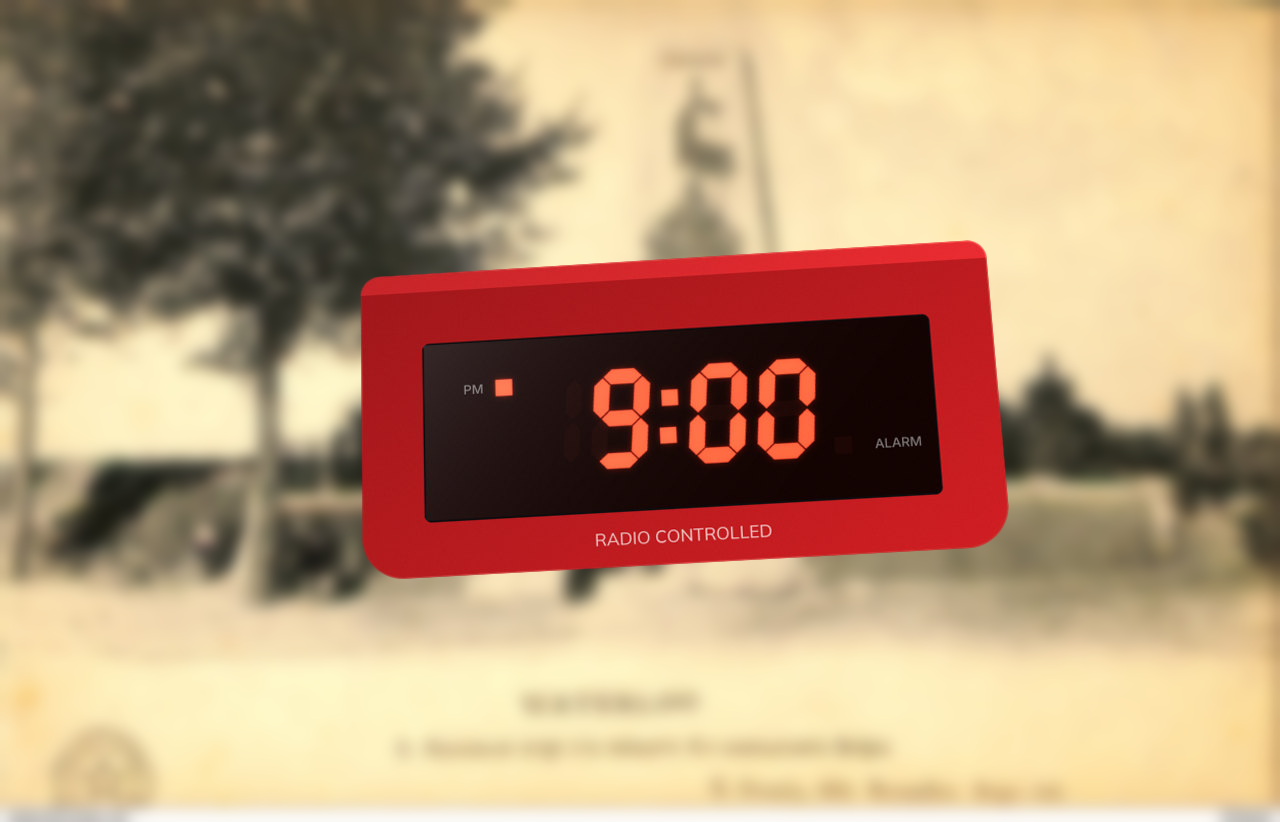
{"hour": 9, "minute": 0}
